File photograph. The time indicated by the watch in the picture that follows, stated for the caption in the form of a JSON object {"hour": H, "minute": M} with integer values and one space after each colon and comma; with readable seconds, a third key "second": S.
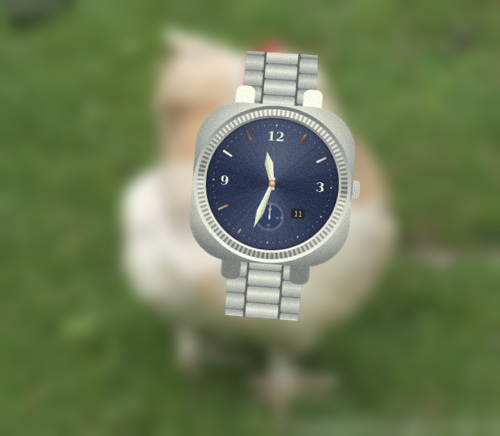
{"hour": 11, "minute": 33}
